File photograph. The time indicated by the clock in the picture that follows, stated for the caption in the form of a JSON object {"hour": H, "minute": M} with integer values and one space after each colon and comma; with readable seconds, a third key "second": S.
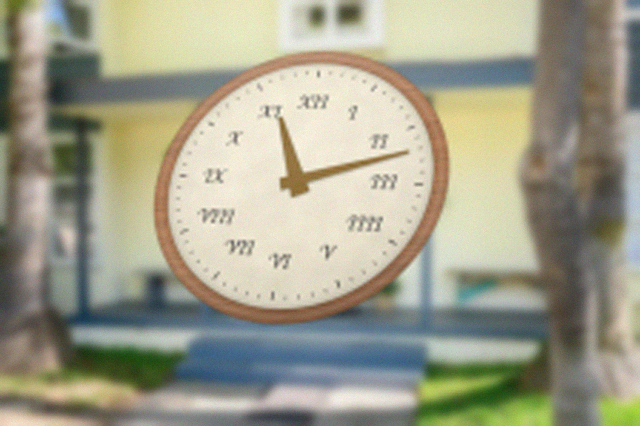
{"hour": 11, "minute": 12}
